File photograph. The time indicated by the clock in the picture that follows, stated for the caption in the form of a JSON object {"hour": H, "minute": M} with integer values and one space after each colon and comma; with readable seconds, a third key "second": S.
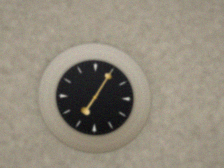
{"hour": 7, "minute": 5}
